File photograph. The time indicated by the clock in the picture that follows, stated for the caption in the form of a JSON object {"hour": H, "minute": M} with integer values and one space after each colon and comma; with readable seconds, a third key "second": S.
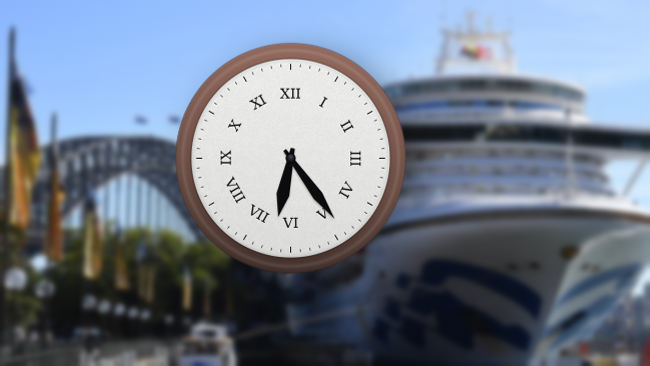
{"hour": 6, "minute": 24}
